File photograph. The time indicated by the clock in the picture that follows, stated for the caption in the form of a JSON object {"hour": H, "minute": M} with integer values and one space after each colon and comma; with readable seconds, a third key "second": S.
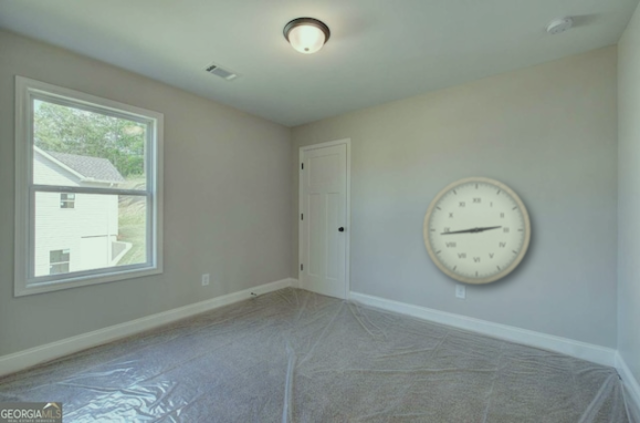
{"hour": 2, "minute": 44}
